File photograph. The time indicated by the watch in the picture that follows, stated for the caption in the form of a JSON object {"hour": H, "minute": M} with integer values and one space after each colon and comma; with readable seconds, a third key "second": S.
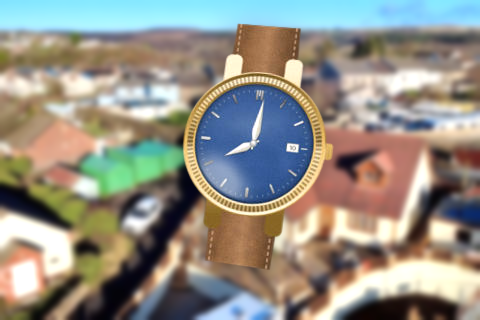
{"hour": 8, "minute": 1}
